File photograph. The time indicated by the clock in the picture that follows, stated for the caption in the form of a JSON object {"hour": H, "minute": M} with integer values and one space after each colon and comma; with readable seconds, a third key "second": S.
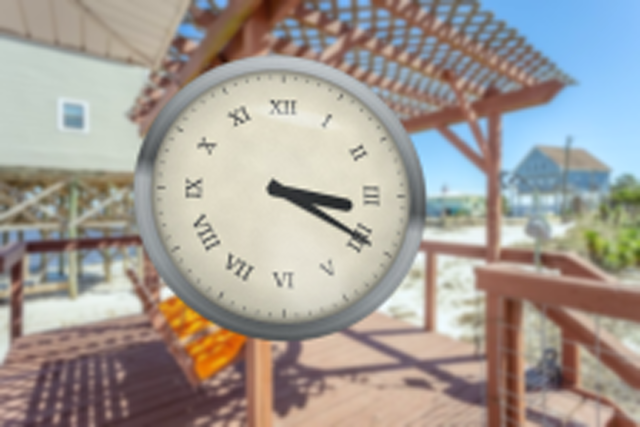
{"hour": 3, "minute": 20}
